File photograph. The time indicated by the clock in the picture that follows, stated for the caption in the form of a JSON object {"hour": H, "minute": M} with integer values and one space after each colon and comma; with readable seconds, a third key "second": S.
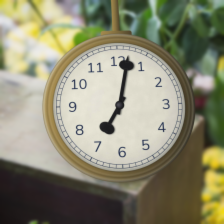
{"hour": 7, "minute": 2}
